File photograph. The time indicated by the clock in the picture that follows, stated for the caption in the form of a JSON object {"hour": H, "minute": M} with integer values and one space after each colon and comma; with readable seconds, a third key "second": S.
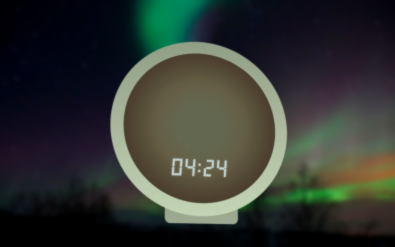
{"hour": 4, "minute": 24}
